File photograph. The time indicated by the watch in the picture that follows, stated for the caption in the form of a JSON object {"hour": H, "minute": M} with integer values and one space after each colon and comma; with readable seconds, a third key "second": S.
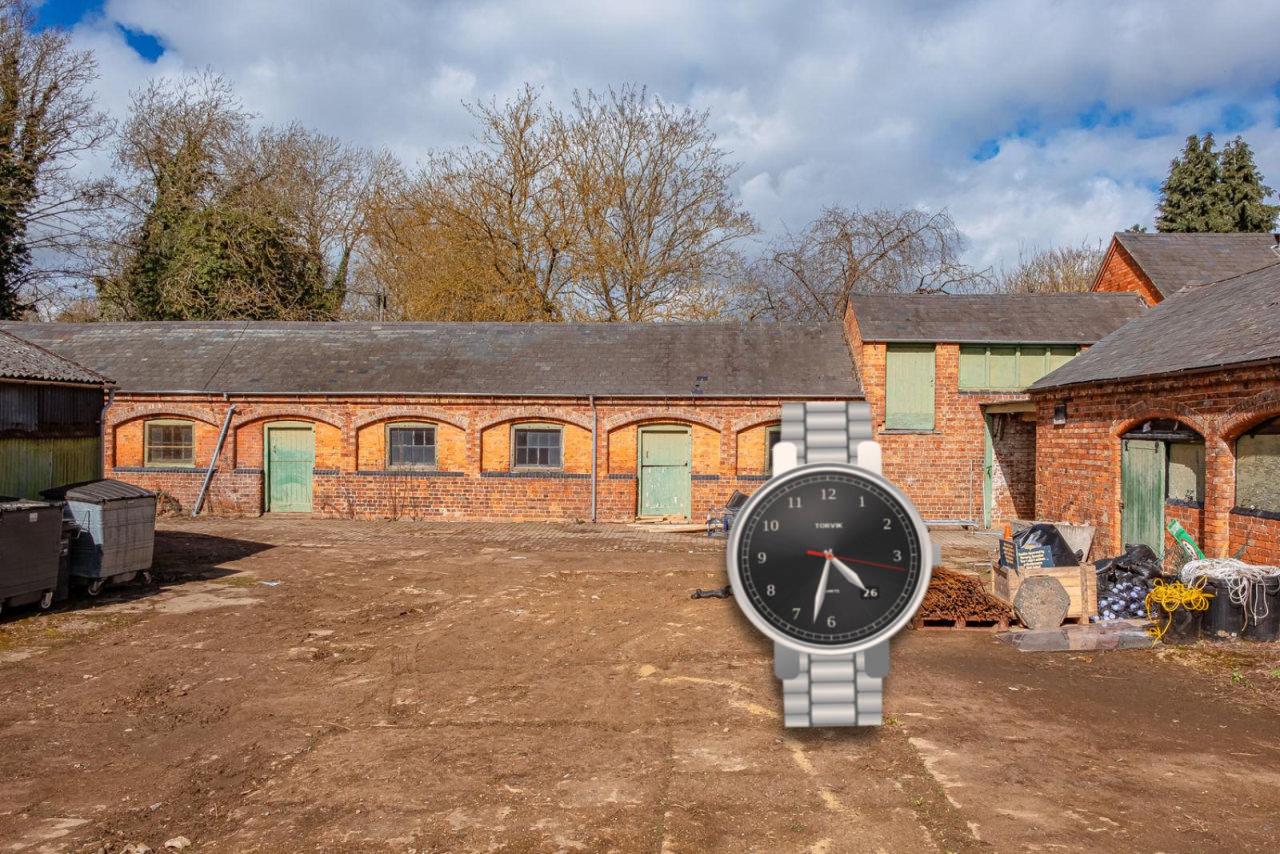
{"hour": 4, "minute": 32, "second": 17}
